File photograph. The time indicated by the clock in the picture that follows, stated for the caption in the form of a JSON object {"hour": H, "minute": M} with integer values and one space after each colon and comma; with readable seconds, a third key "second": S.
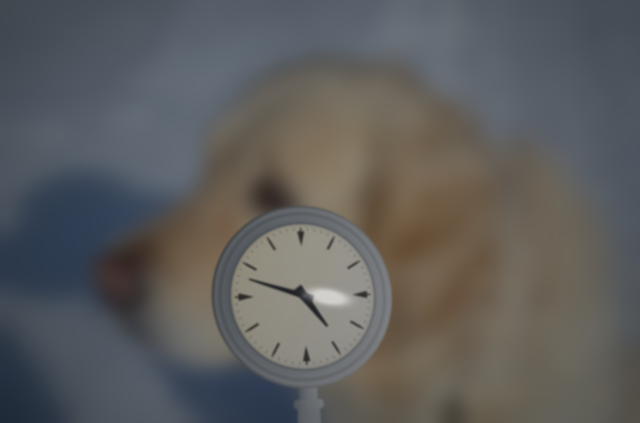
{"hour": 4, "minute": 48}
